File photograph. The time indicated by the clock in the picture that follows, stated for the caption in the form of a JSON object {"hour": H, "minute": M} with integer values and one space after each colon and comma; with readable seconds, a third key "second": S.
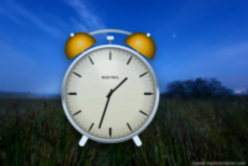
{"hour": 1, "minute": 33}
